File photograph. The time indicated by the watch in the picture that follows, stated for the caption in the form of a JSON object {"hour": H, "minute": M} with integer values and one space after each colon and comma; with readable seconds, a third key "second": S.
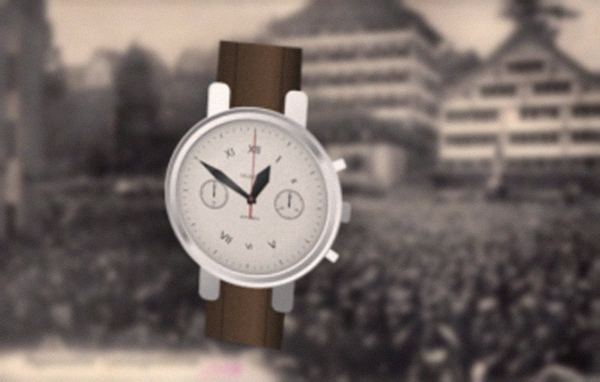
{"hour": 12, "minute": 50}
